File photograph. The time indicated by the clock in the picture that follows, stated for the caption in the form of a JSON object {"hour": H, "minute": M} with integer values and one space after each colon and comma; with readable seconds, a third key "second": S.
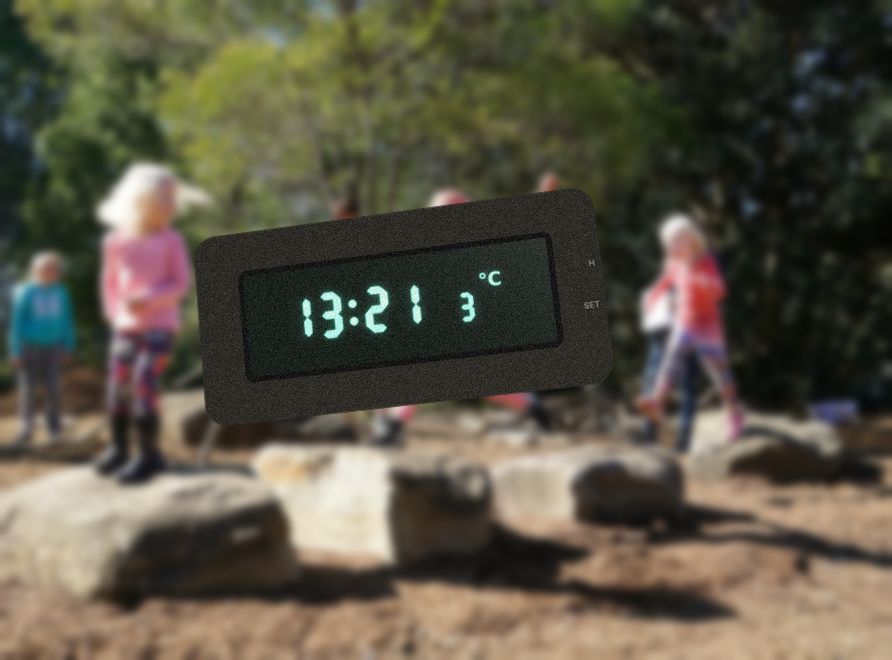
{"hour": 13, "minute": 21}
